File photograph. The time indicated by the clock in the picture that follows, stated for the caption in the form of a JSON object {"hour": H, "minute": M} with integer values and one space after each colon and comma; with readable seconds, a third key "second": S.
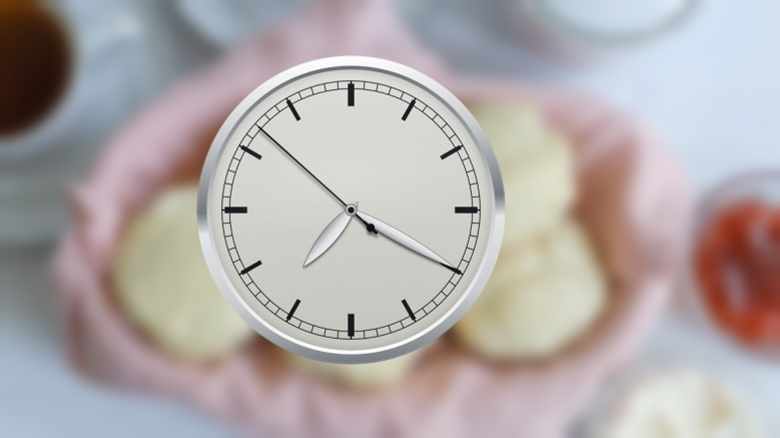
{"hour": 7, "minute": 19, "second": 52}
